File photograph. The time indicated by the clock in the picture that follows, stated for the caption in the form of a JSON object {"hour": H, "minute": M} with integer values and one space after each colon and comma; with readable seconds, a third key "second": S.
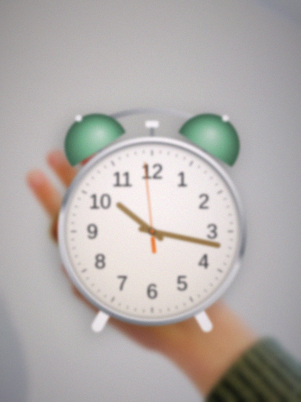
{"hour": 10, "minute": 16, "second": 59}
